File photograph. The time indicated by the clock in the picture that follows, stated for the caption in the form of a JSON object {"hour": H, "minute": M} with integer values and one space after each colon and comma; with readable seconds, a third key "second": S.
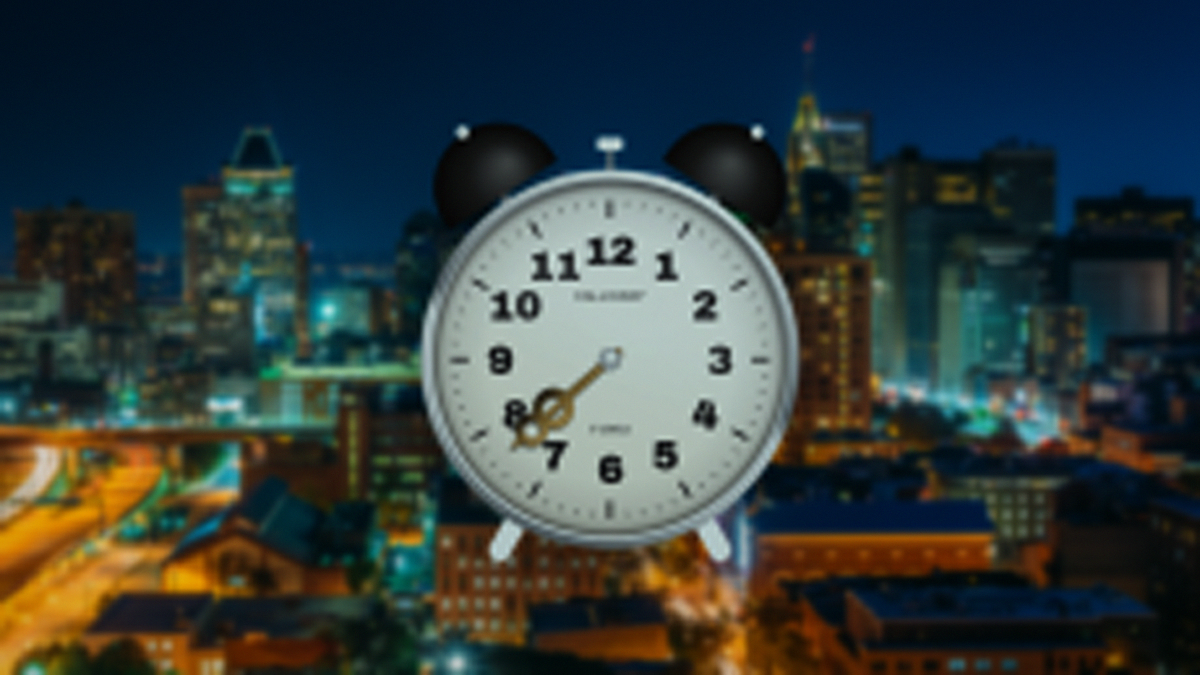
{"hour": 7, "minute": 38}
